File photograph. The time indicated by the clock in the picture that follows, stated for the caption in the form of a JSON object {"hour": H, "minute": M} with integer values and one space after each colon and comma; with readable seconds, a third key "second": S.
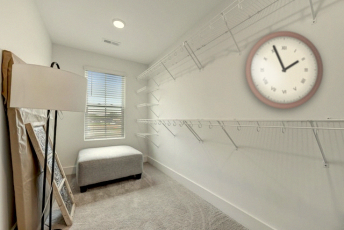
{"hour": 1, "minute": 56}
